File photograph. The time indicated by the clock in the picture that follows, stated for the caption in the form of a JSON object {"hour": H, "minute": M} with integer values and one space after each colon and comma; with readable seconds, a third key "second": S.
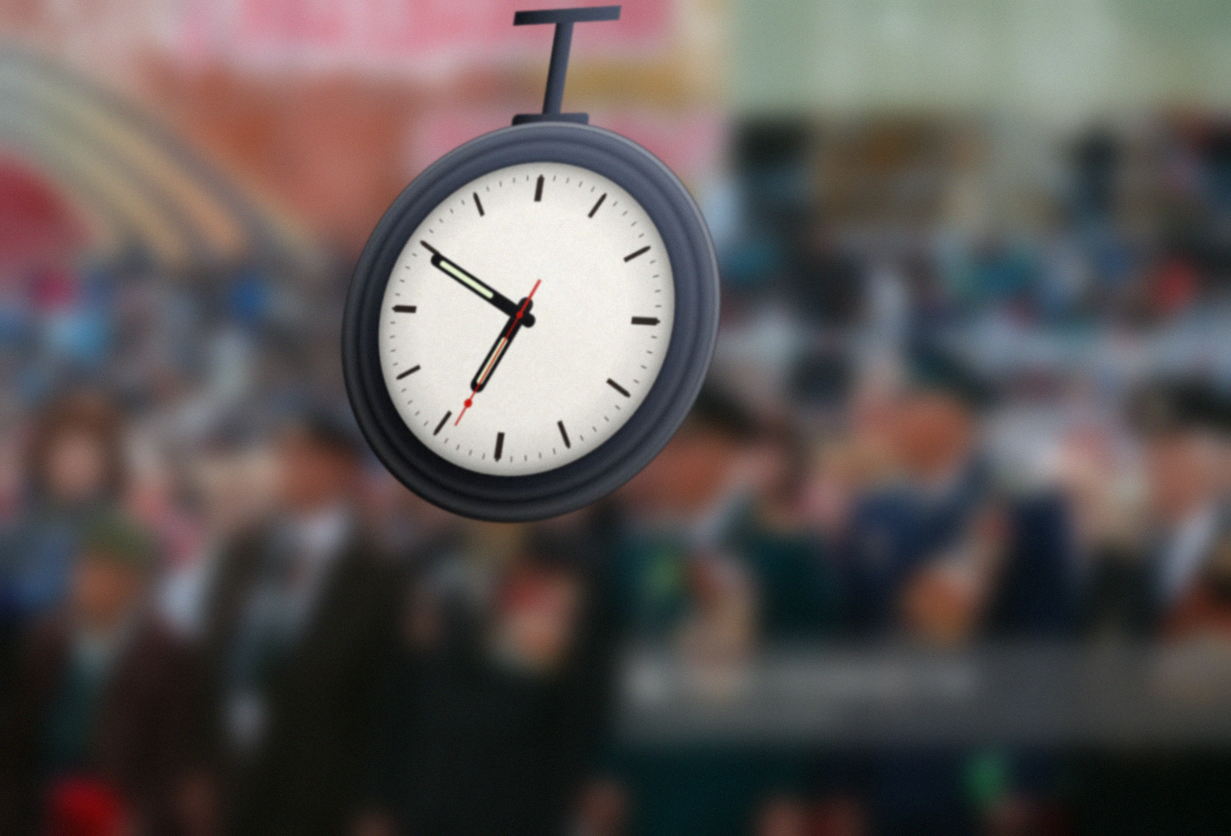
{"hour": 6, "minute": 49, "second": 34}
